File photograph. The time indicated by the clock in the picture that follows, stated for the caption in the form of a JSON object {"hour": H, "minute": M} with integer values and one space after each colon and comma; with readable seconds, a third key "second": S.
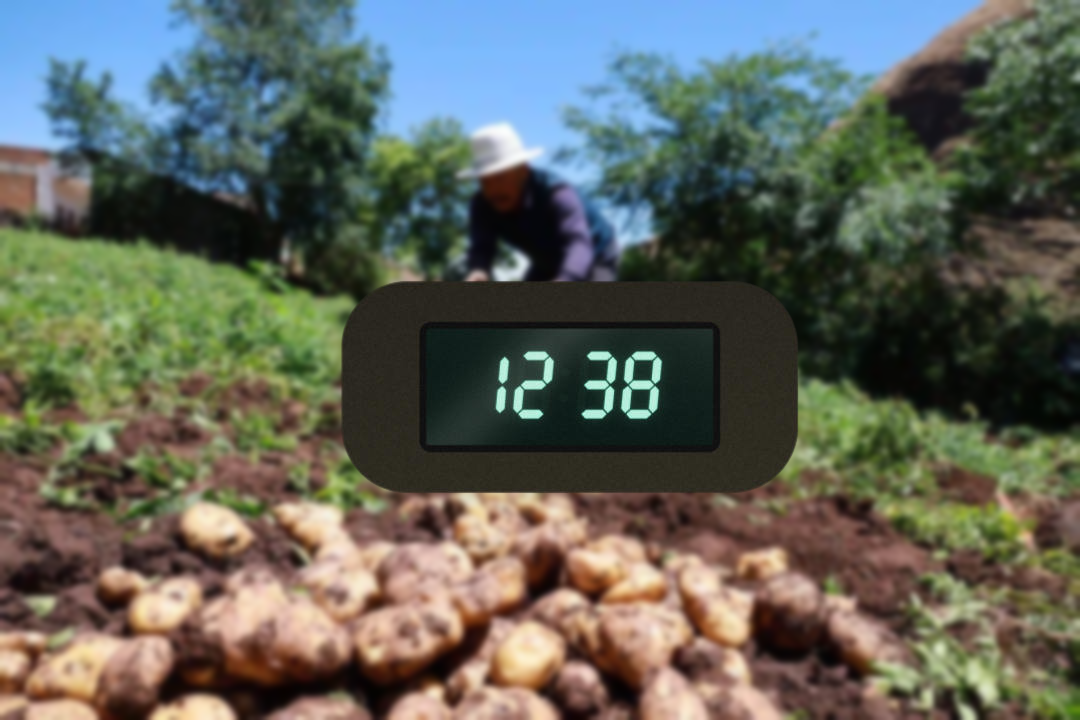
{"hour": 12, "minute": 38}
